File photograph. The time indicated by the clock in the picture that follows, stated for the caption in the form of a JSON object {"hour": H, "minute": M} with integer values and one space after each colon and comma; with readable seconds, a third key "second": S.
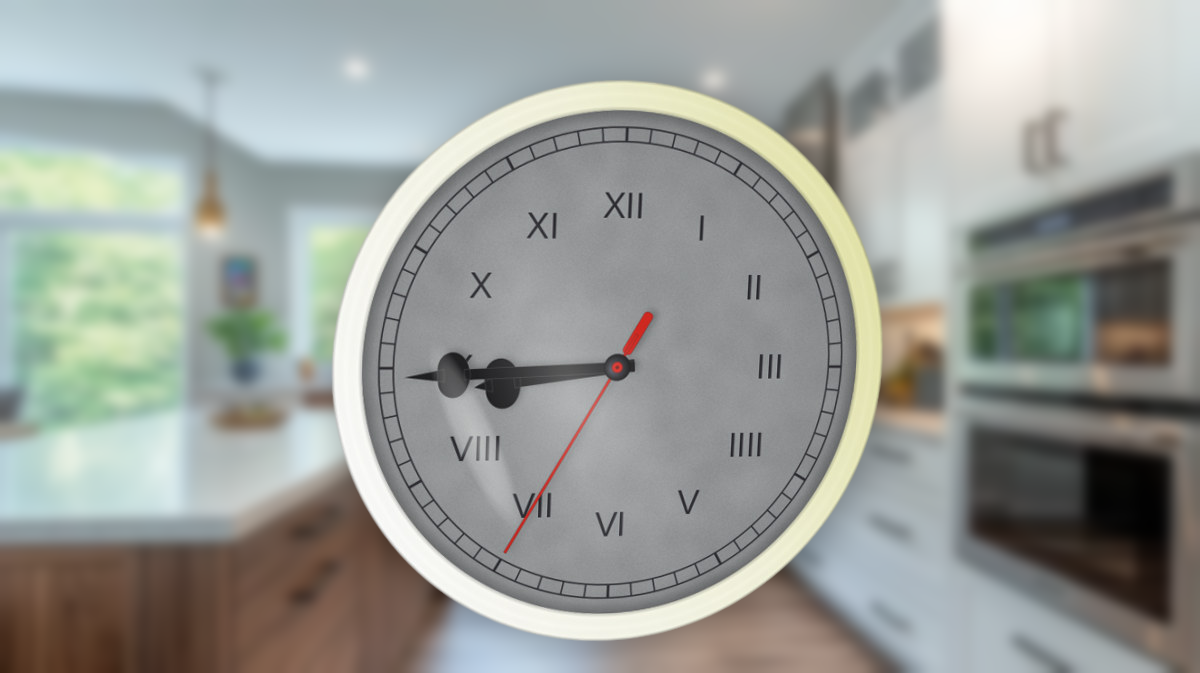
{"hour": 8, "minute": 44, "second": 35}
